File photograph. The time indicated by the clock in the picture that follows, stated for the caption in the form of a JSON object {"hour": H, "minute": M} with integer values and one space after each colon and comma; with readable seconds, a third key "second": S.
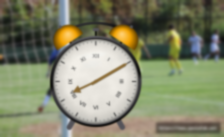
{"hour": 8, "minute": 10}
